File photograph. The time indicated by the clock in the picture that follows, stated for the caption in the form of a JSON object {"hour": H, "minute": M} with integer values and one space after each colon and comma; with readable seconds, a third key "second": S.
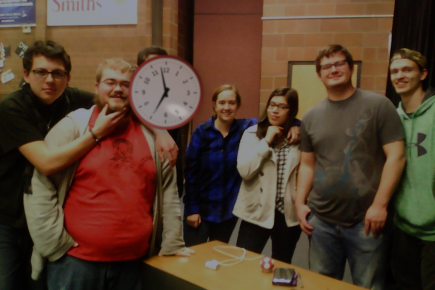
{"hour": 6, "minute": 58}
